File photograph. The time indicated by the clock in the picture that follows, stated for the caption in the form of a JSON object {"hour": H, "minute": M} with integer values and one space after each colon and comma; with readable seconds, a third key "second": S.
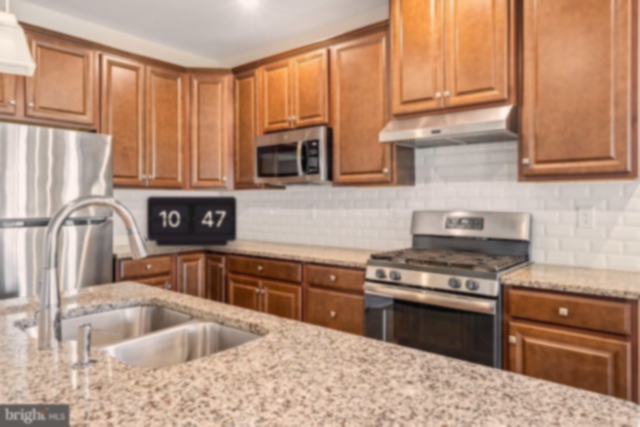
{"hour": 10, "minute": 47}
